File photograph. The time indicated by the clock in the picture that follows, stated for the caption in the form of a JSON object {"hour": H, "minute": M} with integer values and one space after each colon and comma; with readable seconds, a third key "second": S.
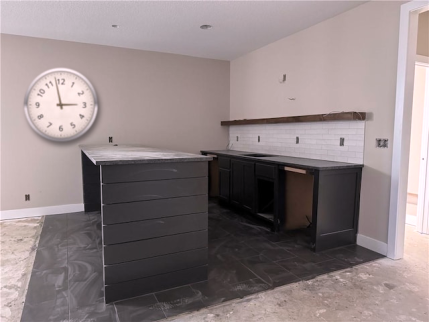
{"hour": 2, "minute": 58}
